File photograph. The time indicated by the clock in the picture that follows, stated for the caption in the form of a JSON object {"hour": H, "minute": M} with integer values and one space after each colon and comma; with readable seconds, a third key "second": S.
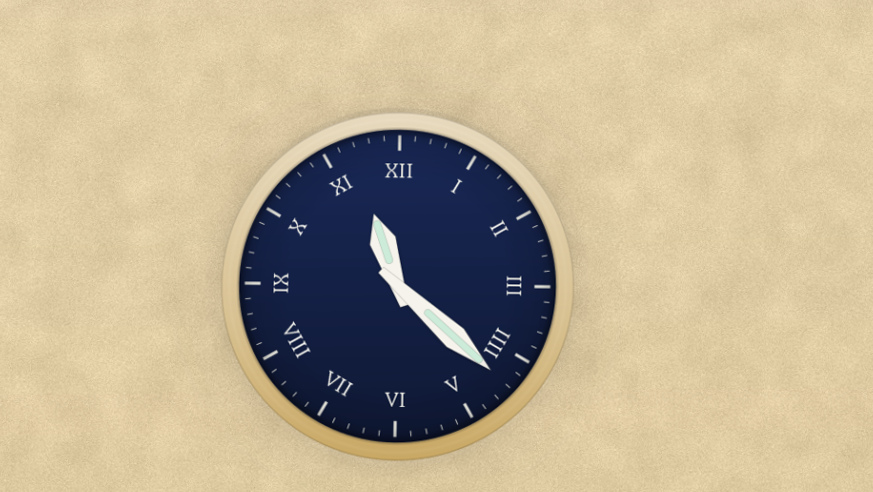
{"hour": 11, "minute": 22}
